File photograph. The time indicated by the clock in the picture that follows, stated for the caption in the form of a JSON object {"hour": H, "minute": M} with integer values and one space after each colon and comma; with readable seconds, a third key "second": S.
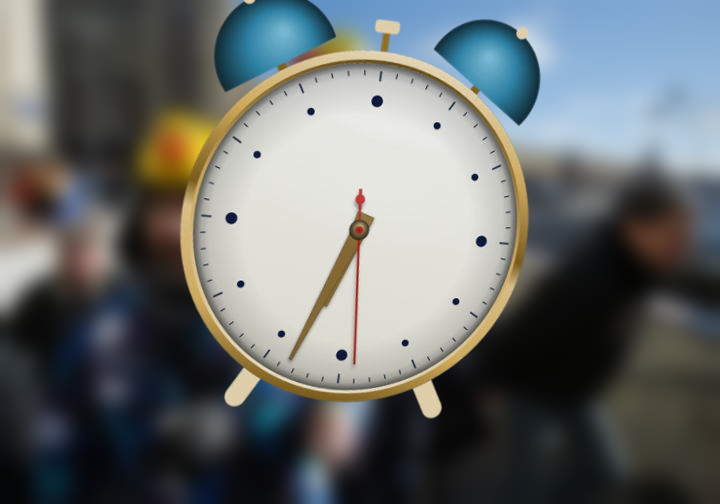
{"hour": 6, "minute": 33, "second": 29}
